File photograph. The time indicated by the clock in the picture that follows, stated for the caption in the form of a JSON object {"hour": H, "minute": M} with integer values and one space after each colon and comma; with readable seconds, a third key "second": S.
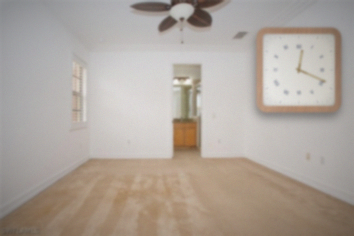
{"hour": 12, "minute": 19}
